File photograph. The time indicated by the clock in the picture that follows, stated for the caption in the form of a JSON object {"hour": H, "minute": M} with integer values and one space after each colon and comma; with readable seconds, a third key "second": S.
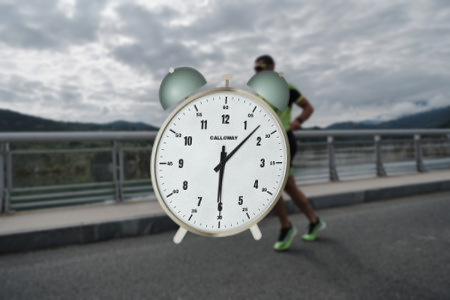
{"hour": 6, "minute": 7, "second": 30}
